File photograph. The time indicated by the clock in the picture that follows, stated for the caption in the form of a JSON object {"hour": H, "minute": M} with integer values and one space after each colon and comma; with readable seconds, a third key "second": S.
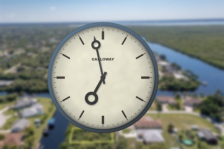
{"hour": 6, "minute": 58}
